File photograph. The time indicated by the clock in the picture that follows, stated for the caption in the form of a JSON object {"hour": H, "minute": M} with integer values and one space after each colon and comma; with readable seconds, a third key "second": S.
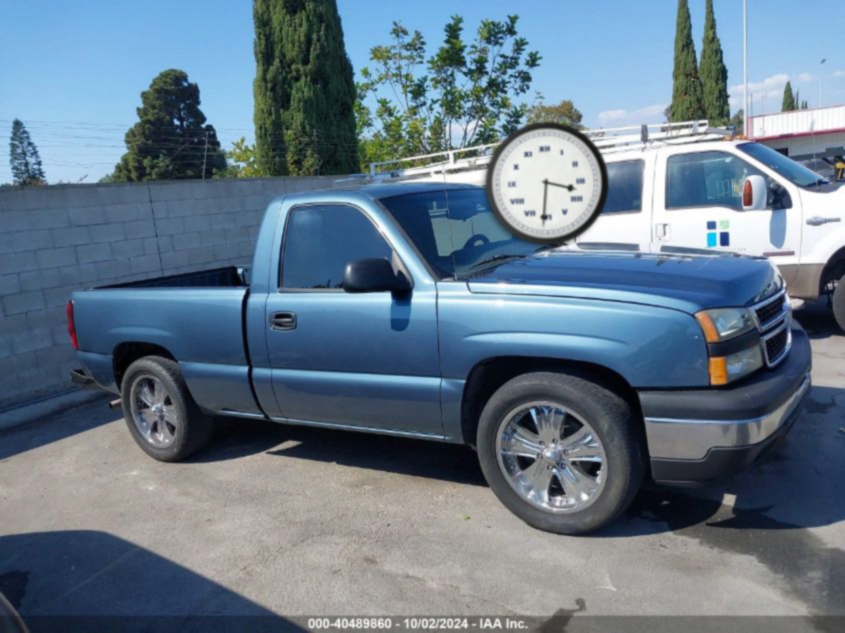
{"hour": 3, "minute": 31}
